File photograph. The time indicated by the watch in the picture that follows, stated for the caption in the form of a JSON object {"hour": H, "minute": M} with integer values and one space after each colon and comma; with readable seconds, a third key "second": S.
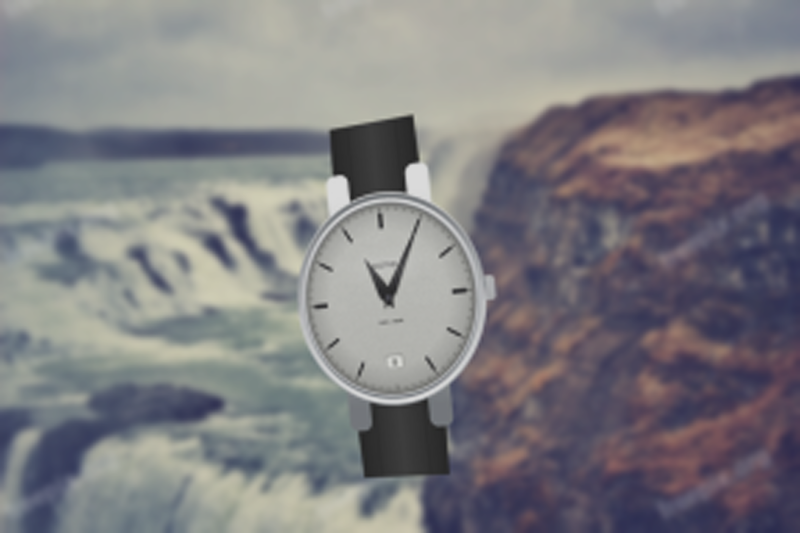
{"hour": 11, "minute": 5}
